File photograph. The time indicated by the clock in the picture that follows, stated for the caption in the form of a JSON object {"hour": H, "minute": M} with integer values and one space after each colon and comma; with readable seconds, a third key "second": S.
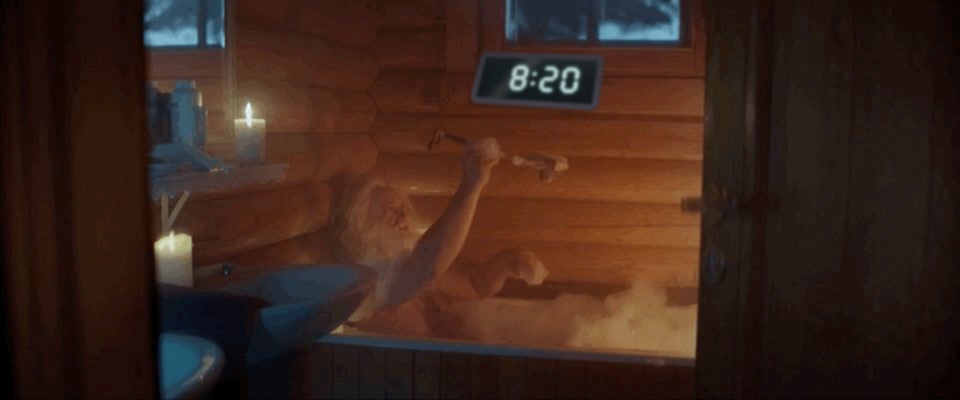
{"hour": 8, "minute": 20}
